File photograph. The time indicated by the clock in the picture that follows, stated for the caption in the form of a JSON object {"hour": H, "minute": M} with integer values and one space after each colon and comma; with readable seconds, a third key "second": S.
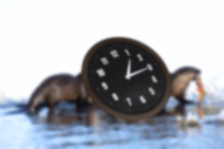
{"hour": 1, "minute": 15}
